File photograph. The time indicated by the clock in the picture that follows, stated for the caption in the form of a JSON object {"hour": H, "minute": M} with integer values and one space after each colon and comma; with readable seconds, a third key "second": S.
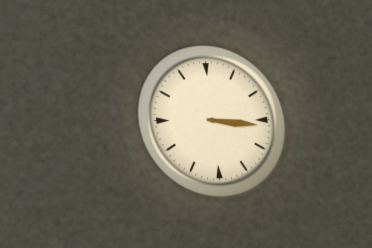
{"hour": 3, "minute": 16}
